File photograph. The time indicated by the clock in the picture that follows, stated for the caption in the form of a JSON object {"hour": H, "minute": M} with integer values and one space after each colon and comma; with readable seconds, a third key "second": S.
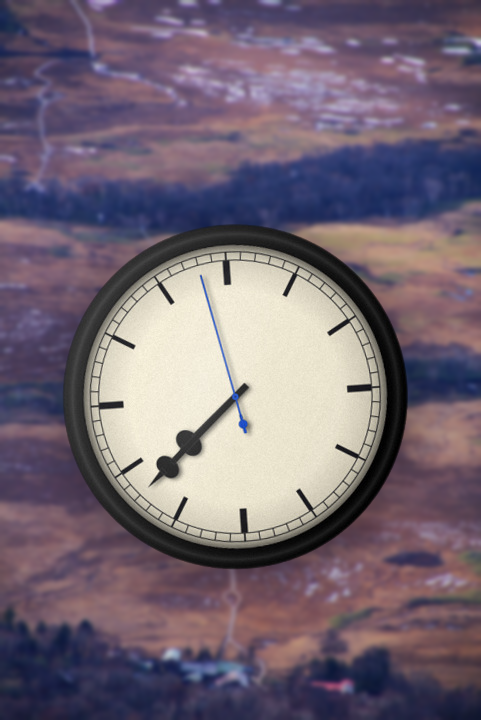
{"hour": 7, "minute": 37, "second": 58}
